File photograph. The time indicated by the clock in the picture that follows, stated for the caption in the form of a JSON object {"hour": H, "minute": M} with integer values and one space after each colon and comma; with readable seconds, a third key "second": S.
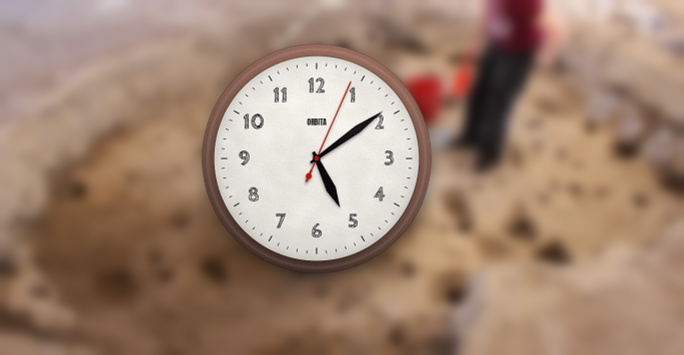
{"hour": 5, "minute": 9, "second": 4}
